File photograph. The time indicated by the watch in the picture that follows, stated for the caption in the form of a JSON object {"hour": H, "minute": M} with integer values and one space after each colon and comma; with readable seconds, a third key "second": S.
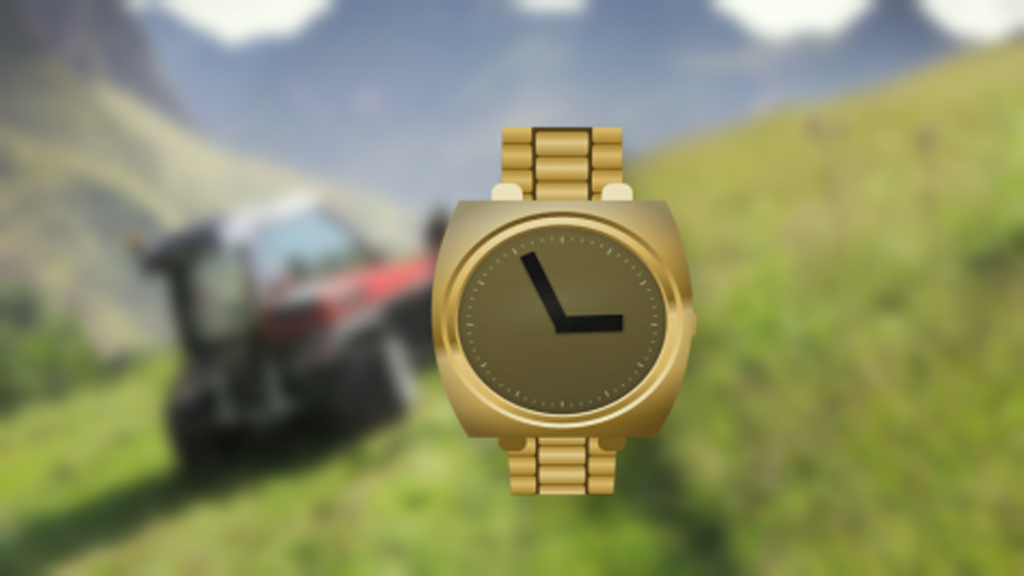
{"hour": 2, "minute": 56}
